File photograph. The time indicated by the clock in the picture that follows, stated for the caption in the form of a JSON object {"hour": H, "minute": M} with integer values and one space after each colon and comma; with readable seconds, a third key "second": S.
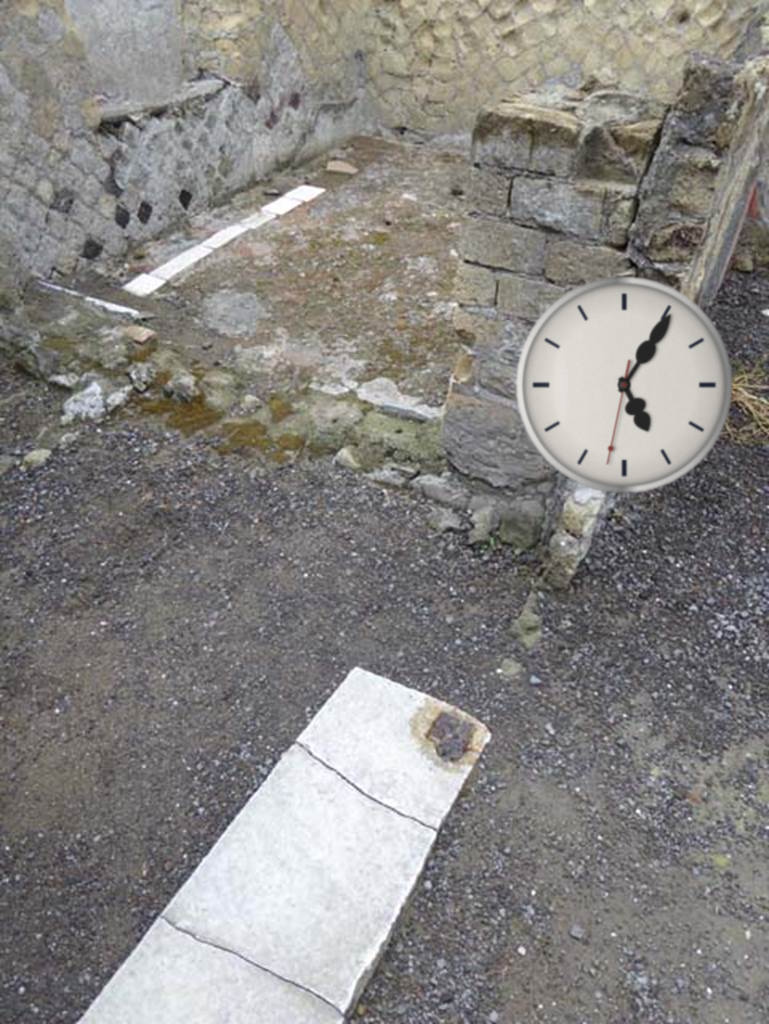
{"hour": 5, "minute": 5, "second": 32}
